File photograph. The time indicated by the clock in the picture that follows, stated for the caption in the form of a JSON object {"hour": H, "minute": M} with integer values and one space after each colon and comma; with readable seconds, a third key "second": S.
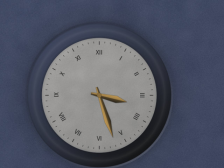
{"hour": 3, "minute": 27}
